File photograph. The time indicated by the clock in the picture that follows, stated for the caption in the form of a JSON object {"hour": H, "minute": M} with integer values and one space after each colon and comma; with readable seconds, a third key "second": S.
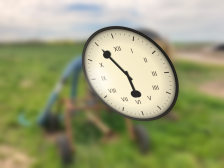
{"hour": 5, "minute": 55}
